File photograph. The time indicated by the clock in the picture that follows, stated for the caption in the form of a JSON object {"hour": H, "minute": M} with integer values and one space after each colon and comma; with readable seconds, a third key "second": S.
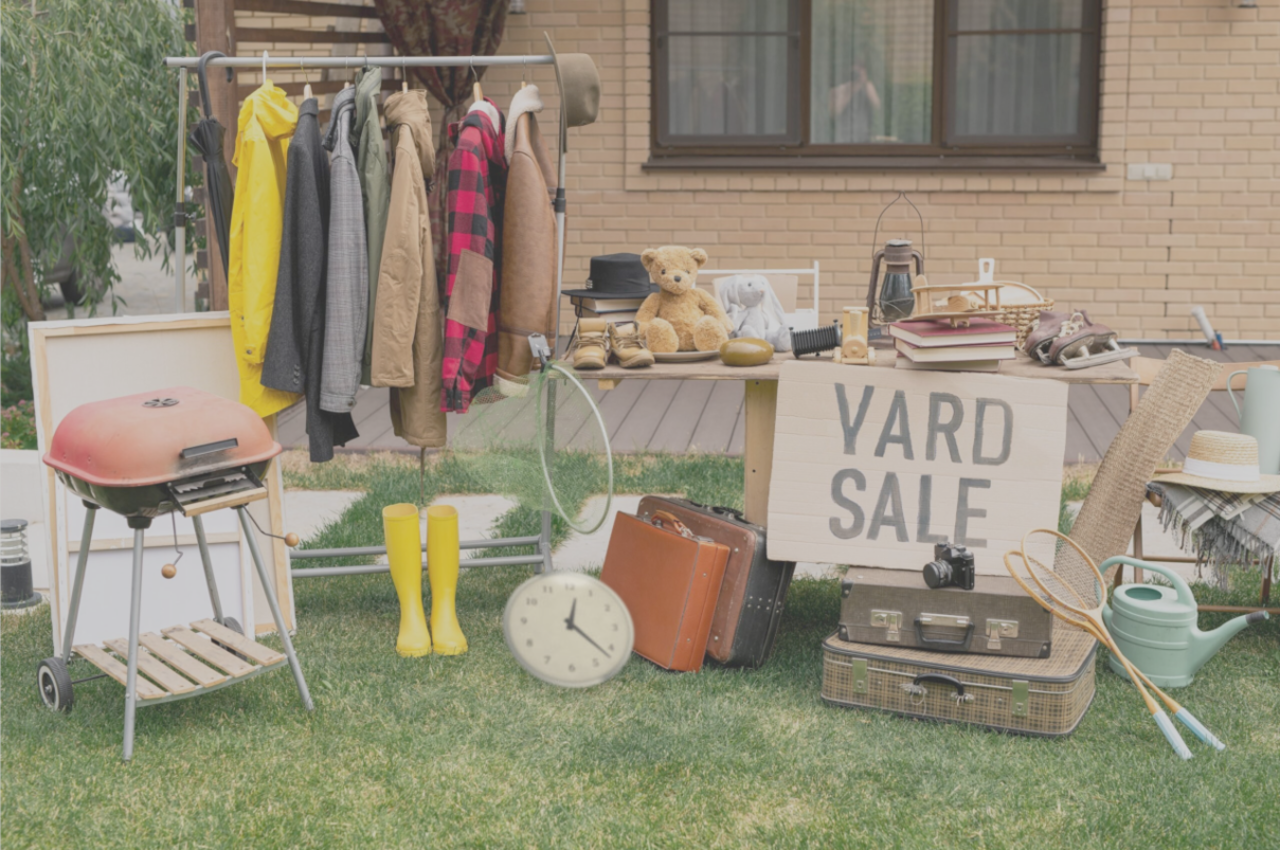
{"hour": 12, "minute": 22}
